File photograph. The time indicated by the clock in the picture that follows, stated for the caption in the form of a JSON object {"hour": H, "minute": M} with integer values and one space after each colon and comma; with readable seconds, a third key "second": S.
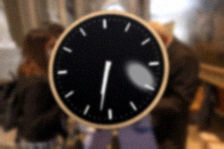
{"hour": 6, "minute": 32}
